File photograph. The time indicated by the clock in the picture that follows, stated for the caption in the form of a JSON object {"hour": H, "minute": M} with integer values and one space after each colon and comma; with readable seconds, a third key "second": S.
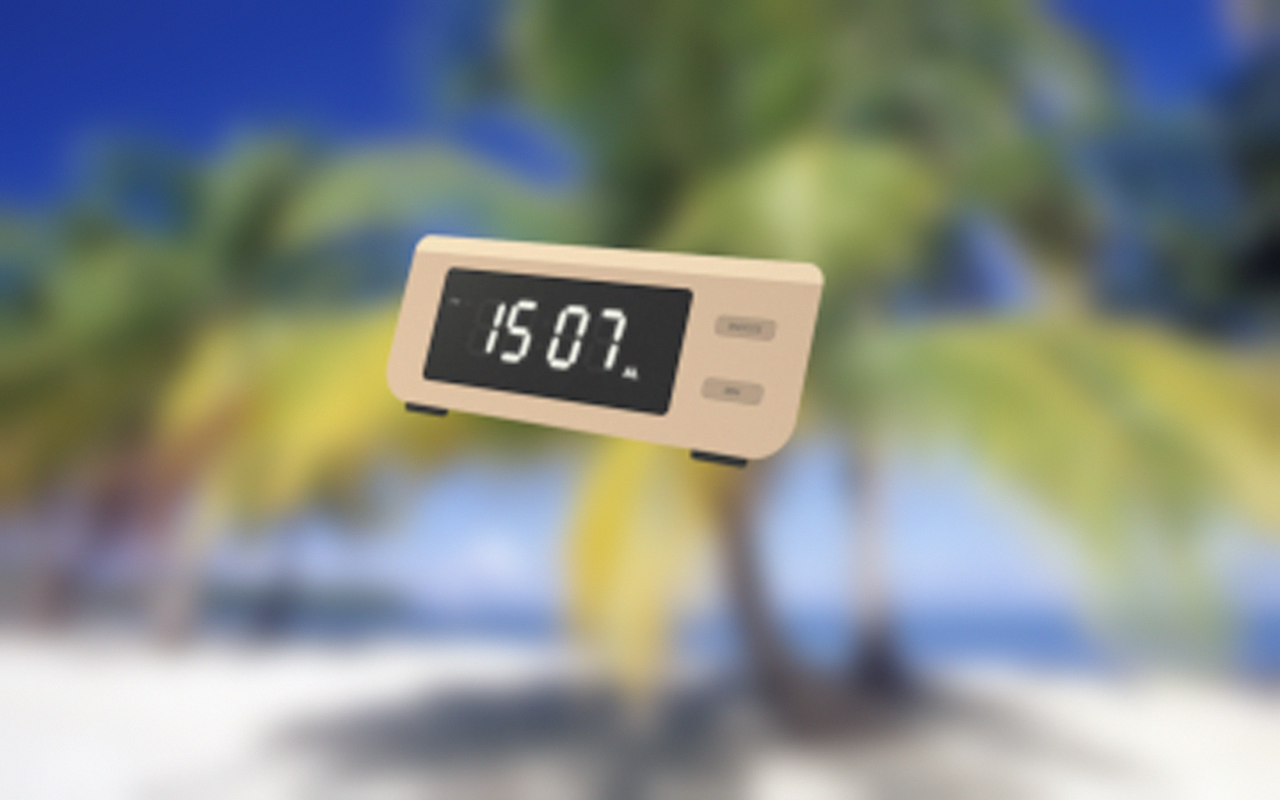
{"hour": 15, "minute": 7}
